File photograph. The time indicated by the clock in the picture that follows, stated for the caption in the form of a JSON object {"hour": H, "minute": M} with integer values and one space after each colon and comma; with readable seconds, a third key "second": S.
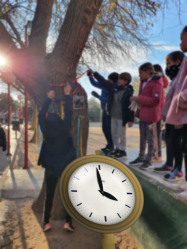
{"hour": 3, "minute": 59}
